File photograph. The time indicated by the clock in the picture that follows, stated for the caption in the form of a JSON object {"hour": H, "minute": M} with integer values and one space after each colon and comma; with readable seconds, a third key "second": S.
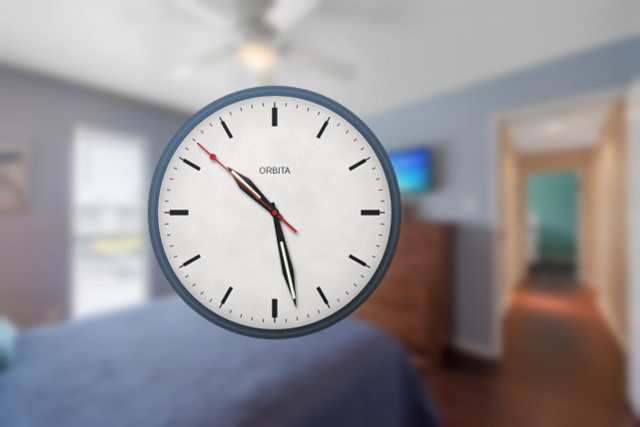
{"hour": 10, "minute": 27, "second": 52}
